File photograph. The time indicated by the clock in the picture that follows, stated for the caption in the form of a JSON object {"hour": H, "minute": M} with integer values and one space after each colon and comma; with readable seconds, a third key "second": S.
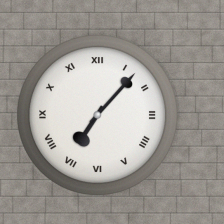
{"hour": 7, "minute": 7}
